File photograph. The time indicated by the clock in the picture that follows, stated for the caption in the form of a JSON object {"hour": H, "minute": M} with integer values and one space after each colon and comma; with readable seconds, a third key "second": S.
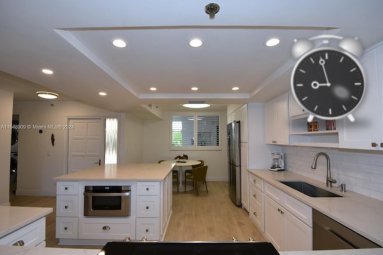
{"hour": 8, "minute": 58}
